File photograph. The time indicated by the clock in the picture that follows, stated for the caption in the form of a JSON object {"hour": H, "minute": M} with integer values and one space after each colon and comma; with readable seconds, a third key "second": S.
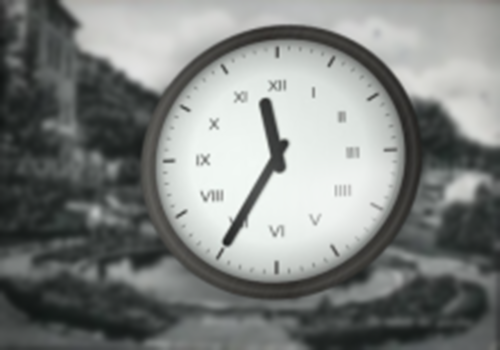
{"hour": 11, "minute": 35}
